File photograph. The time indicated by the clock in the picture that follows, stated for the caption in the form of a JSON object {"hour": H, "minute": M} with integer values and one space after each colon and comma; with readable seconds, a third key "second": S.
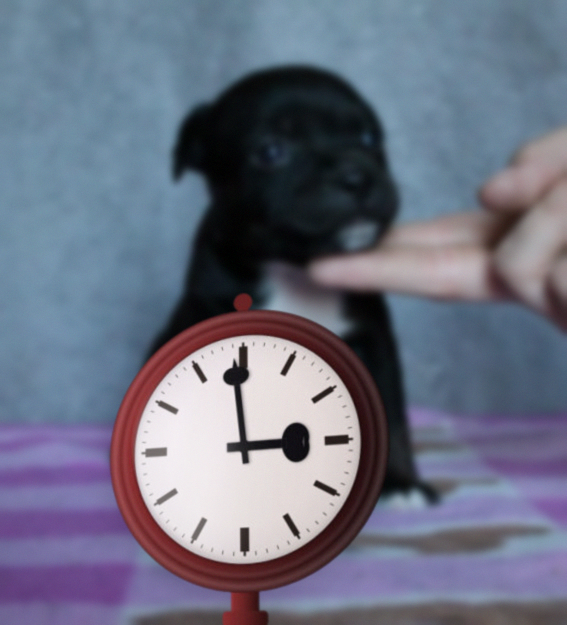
{"hour": 2, "minute": 59}
